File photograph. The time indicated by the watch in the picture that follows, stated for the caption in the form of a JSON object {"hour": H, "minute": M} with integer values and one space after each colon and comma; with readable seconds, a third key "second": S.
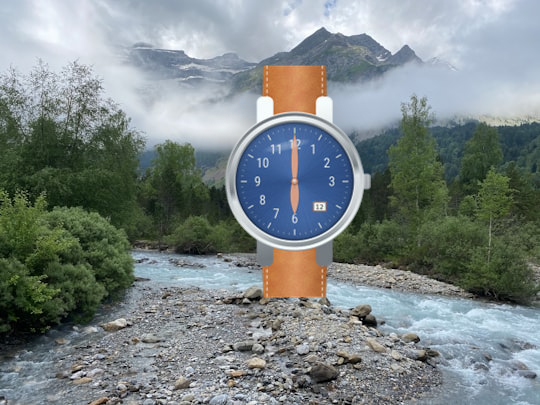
{"hour": 6, "minute": 0}
